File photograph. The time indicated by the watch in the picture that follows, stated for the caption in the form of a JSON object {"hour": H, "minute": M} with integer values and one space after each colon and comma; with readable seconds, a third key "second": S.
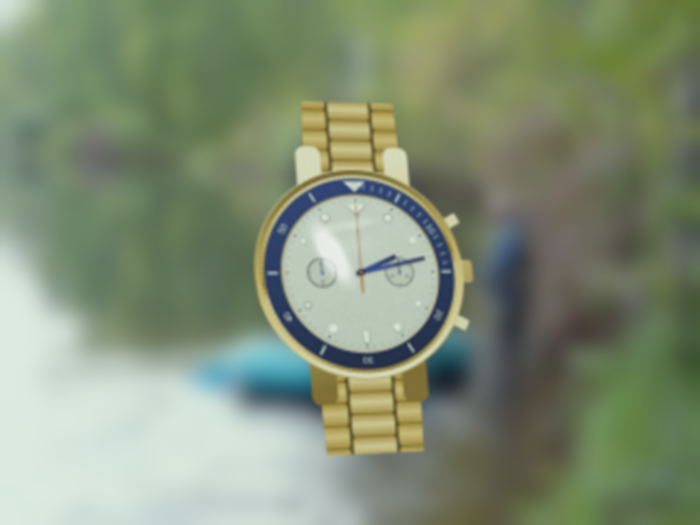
{"hour": 2, "minute": 13}
